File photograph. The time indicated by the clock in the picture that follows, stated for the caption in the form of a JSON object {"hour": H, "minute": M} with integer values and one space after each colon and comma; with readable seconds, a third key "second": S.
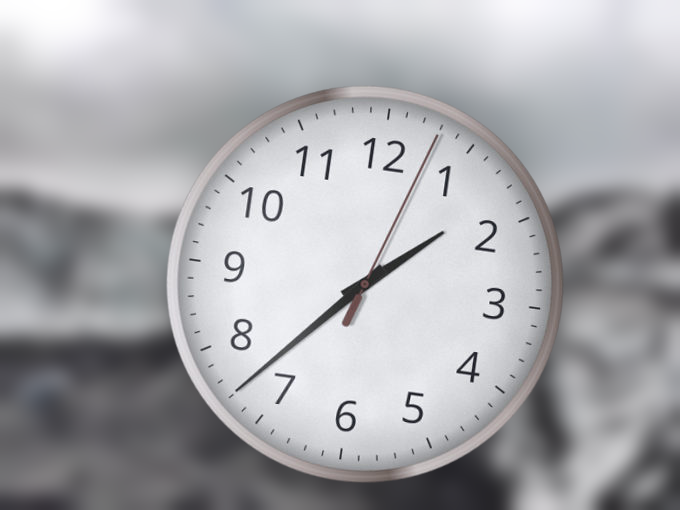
{"hour": 1, "minute": 37, "second": 3}
